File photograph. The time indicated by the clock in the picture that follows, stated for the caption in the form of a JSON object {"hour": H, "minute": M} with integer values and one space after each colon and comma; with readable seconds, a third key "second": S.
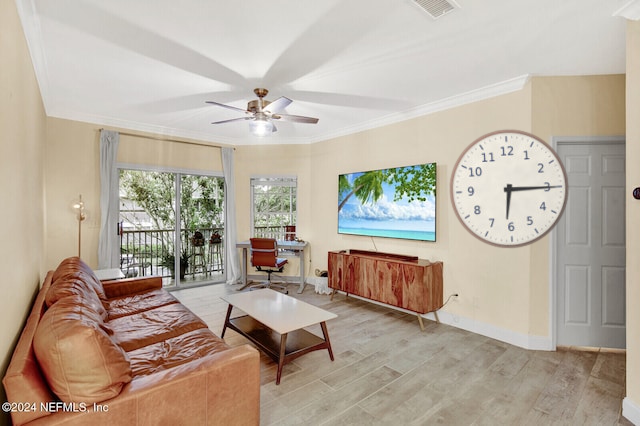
{"hour": 6, "minute": 15}
